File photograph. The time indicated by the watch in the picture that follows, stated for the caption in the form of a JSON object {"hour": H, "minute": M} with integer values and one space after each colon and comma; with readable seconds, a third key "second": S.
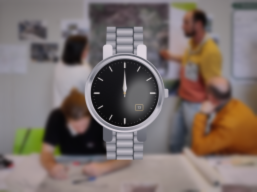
{"hour": 12, "minute": 0}
